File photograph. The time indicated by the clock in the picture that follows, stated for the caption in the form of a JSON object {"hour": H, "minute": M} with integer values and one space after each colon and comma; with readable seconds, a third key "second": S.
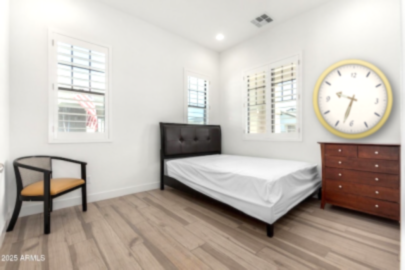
{"hour": 9, "minute": 33}
